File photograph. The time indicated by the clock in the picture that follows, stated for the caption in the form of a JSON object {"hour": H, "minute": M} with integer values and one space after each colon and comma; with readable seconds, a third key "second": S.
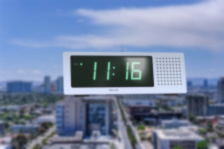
{"hour": 11, "minute": 16}
